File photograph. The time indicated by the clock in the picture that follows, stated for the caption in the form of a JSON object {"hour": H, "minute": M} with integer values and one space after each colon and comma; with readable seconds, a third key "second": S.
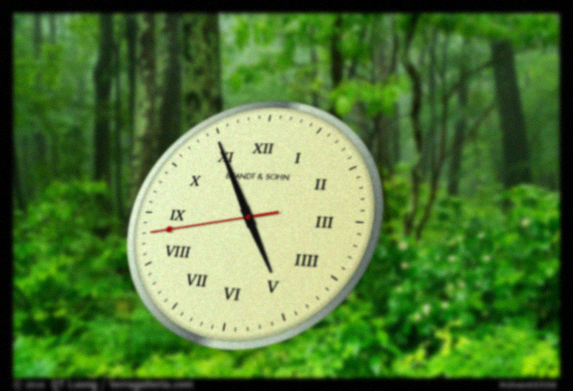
{"hour": 4, "minute": 54, "second": 43}
